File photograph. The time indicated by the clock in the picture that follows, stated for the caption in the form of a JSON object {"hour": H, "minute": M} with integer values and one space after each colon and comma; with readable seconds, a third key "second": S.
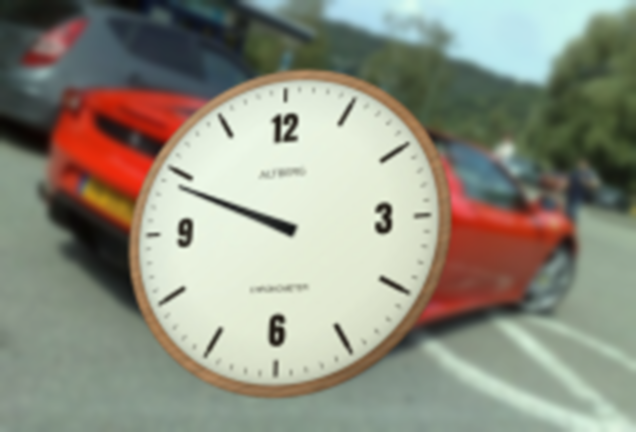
{"hour": 9, "minute": 49}
